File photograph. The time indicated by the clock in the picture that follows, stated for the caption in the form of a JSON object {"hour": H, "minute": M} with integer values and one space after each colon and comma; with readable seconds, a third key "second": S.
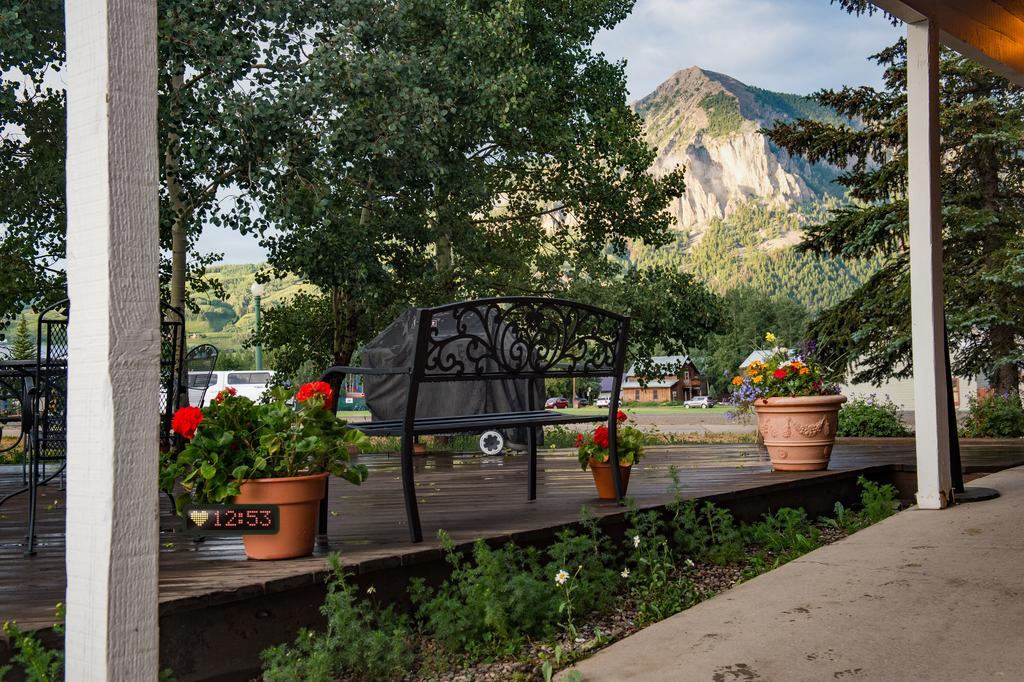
{"hour": 12, "minute": 53}
